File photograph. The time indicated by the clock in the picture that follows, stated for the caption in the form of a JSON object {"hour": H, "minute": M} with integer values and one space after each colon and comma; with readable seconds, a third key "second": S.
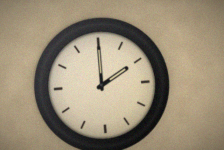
{"hour": 2, "minute": 0}
